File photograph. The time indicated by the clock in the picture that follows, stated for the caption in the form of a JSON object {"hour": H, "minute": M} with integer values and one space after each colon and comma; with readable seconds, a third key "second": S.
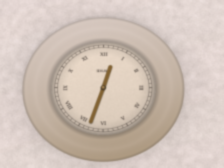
{"hour": 12, "minute": 33}
